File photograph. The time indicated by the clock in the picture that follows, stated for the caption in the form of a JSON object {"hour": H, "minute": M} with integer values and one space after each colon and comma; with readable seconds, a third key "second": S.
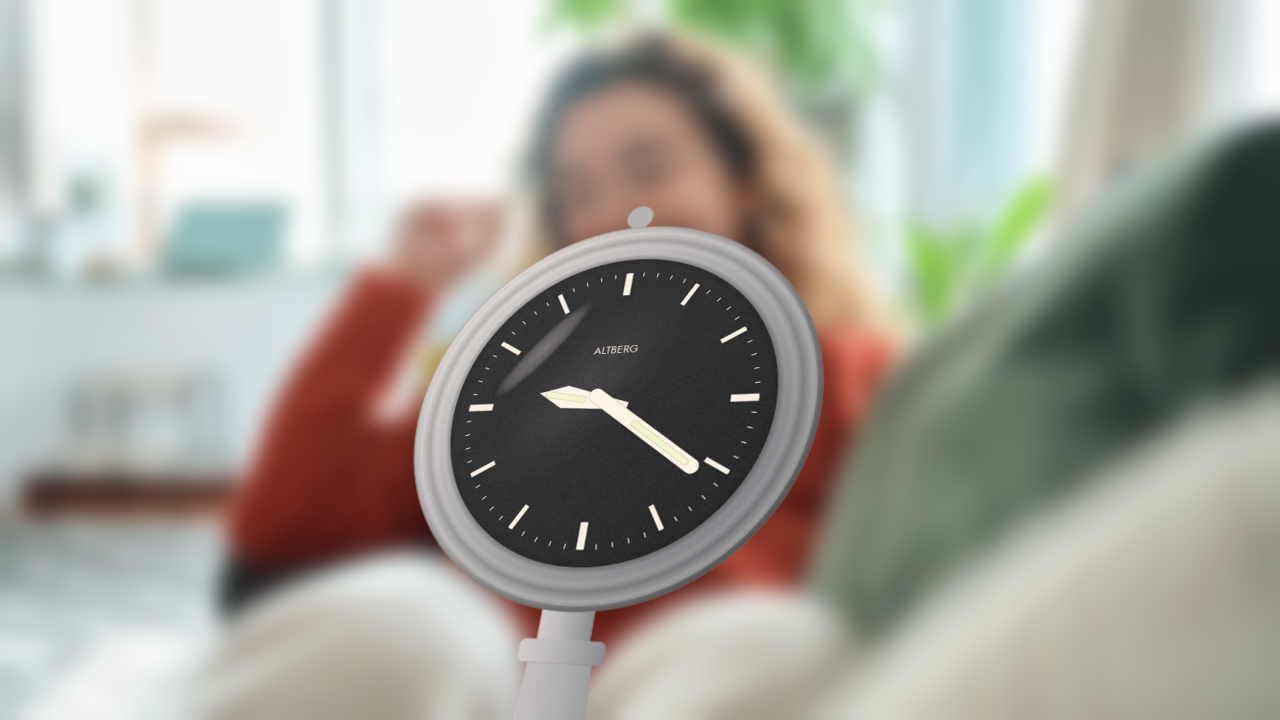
{"hour": 9, "minute": 21}
